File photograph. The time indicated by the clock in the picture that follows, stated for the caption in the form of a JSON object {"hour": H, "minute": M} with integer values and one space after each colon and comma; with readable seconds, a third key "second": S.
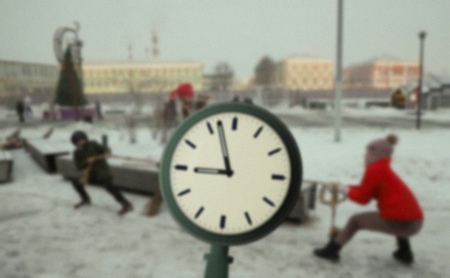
{"hour": 8, "minute": 57}
